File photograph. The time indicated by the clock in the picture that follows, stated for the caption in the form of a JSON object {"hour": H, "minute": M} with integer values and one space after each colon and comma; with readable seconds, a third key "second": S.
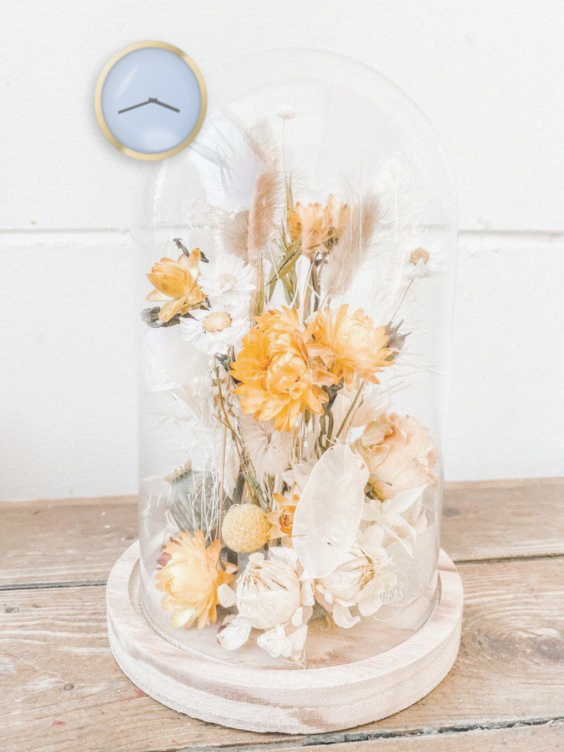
{"hour": 3, "minute": 42}
